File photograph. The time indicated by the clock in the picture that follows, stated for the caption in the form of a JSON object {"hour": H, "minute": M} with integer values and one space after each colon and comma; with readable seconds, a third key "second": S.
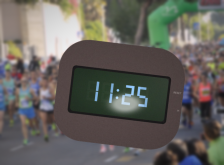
{"hour": 11, "minute": 25}
